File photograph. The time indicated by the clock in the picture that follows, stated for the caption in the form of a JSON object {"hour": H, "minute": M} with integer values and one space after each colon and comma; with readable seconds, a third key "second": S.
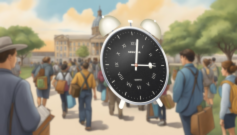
{"hour": 3, "minute": 2}
